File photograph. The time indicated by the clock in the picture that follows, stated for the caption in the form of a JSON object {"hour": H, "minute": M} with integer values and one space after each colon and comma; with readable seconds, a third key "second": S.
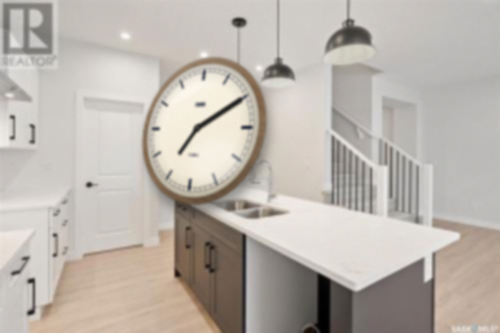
{"hour": 7, "minute": 10}
